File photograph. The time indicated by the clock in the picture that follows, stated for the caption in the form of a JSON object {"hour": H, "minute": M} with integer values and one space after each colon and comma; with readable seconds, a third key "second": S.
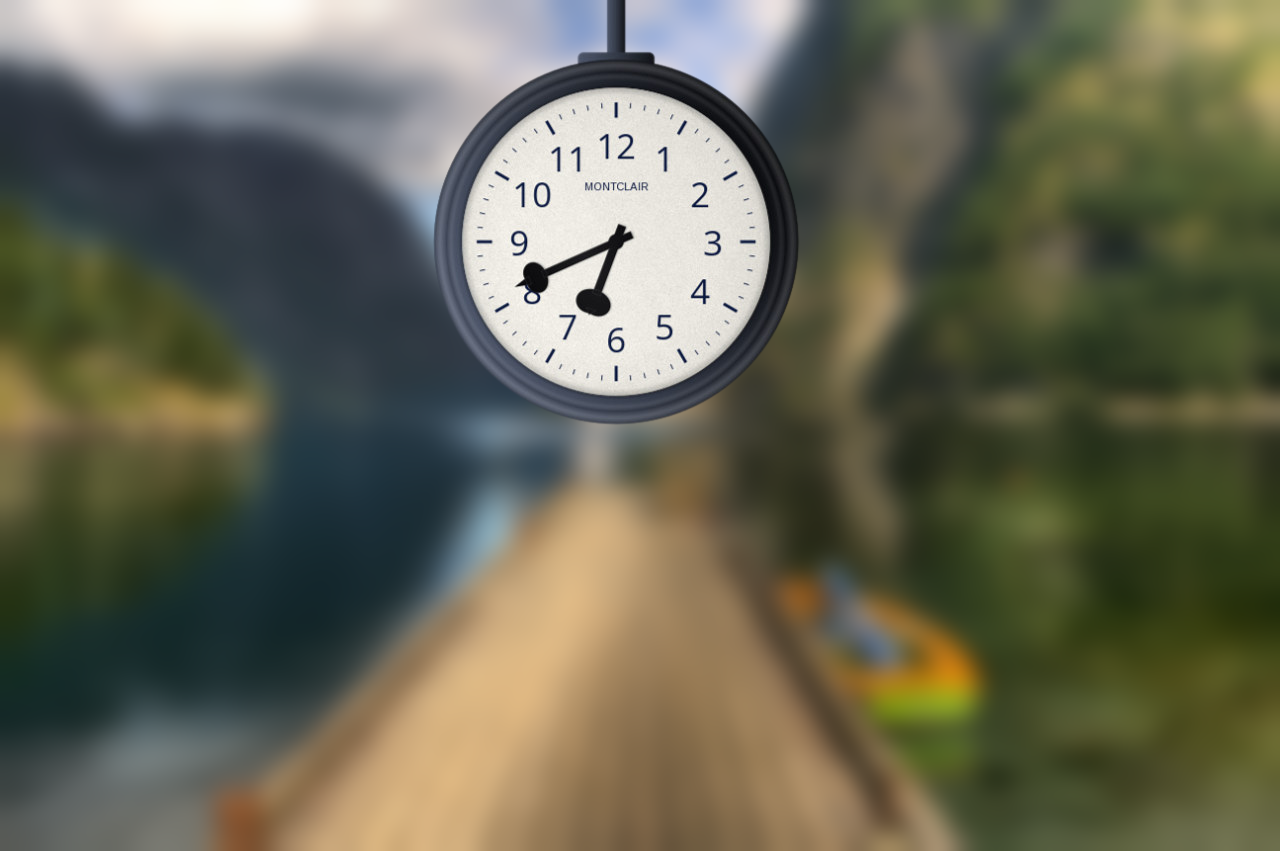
{"hour": 6, "minute": 41}
